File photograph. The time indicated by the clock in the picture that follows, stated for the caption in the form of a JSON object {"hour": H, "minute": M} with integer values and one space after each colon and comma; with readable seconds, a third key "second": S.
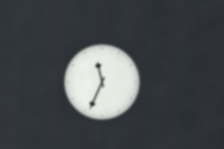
{"hour": 11, "minute": 34}
